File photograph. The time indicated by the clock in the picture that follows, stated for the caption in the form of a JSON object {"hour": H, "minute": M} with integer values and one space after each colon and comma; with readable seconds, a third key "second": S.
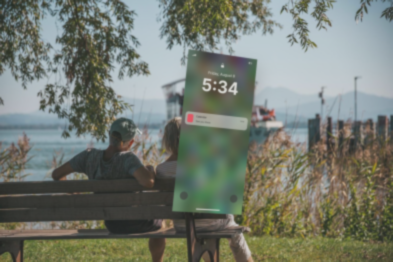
{"hour": 5, "minute": 34}
